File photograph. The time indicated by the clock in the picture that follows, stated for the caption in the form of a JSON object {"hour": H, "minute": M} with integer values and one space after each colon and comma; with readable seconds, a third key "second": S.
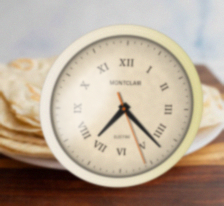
{"hour": 7, "minute": 22, "second": 26}
